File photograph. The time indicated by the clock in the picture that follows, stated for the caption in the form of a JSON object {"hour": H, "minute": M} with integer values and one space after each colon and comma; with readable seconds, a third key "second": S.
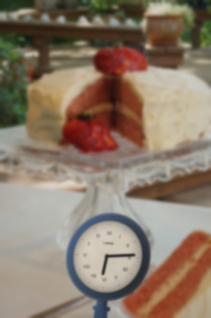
{"hour": 6, "minute": 14}
